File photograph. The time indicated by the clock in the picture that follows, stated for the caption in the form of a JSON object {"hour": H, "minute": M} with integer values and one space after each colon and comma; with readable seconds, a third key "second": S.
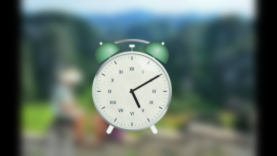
{"hour": 5, "minute": 10}
